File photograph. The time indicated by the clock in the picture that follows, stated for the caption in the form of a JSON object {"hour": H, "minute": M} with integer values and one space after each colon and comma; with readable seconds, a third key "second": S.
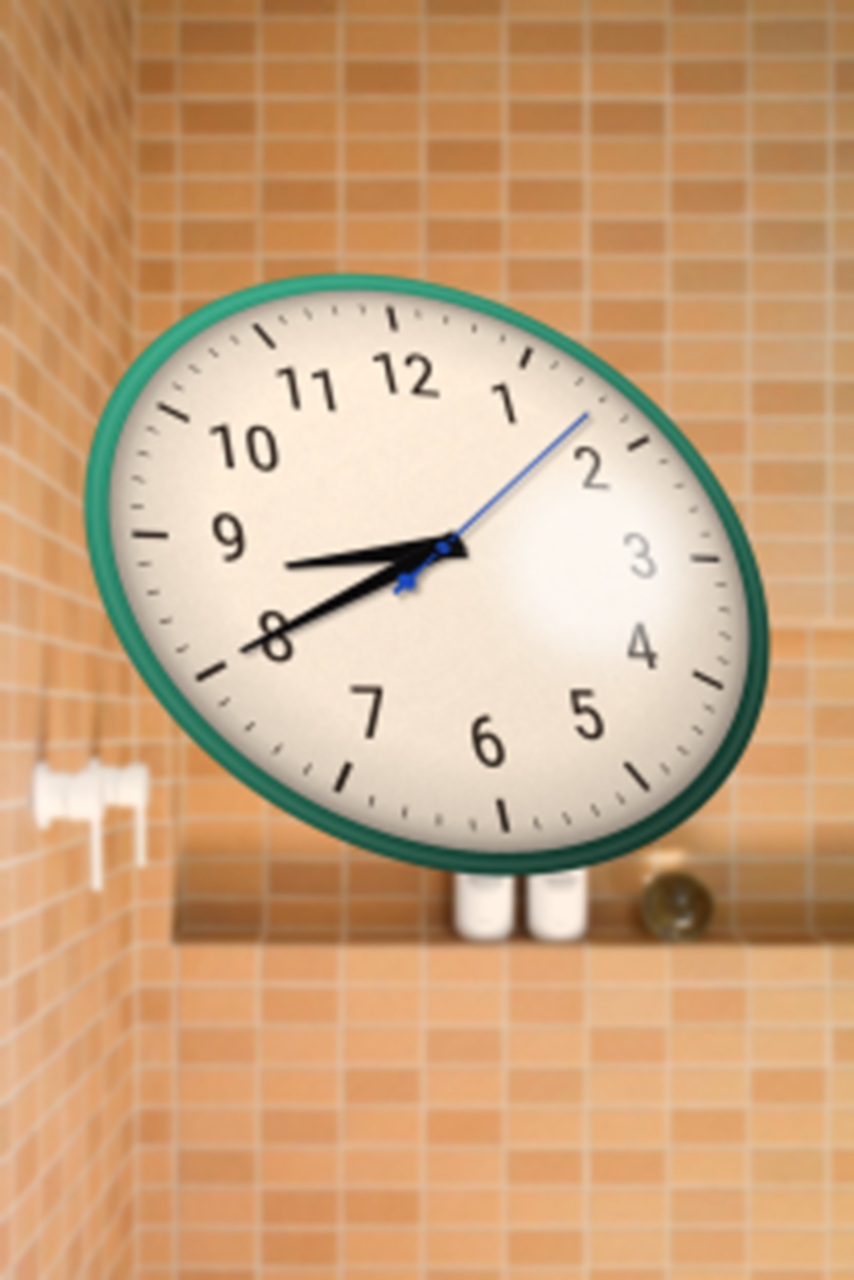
{"hour": 8, "minute": 40, "second": 8}
